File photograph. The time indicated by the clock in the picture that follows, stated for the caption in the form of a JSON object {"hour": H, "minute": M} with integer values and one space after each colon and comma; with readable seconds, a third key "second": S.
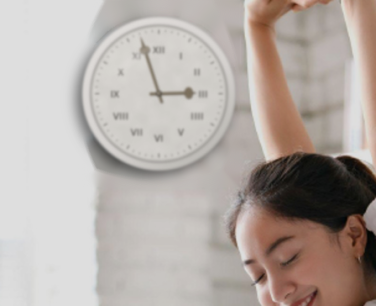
{"hour": 2, "minute": 57}
